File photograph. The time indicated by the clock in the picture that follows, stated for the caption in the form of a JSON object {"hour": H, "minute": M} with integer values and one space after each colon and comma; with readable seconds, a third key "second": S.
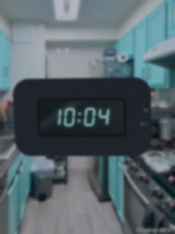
{"hour": 10, "minute": 4}
